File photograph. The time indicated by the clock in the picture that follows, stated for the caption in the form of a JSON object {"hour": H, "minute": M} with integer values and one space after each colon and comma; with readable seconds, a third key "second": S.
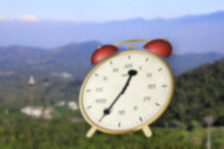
{"hour": 12, "minute": 35}
